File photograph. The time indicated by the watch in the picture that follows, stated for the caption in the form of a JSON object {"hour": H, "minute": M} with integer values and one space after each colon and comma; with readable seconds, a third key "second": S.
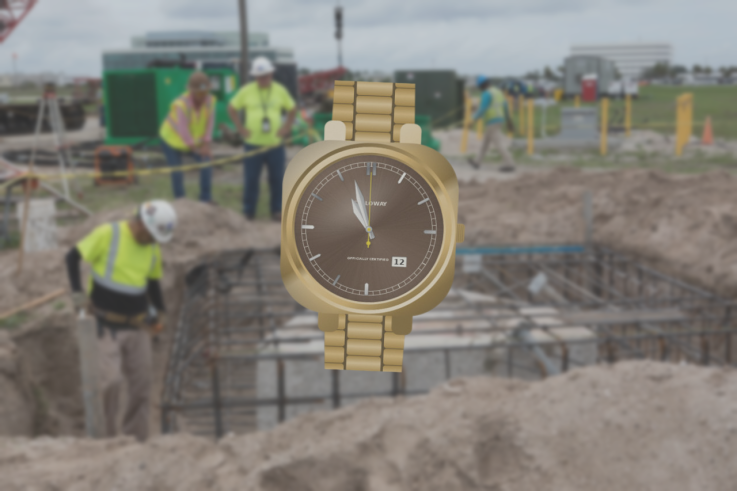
{"hour": 10, "minute": 57, "second": 0}
